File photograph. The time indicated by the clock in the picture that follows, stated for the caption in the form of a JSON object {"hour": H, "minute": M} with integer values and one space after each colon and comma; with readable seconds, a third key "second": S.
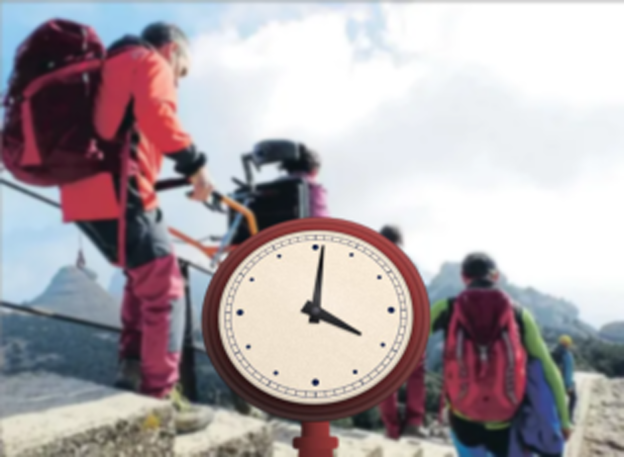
{"hour": 4, "minute": 1}
